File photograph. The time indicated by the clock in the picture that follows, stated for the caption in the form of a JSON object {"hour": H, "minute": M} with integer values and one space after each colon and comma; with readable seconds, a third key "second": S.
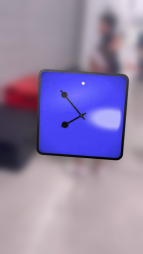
{"hour": 7, "minute": 53}
